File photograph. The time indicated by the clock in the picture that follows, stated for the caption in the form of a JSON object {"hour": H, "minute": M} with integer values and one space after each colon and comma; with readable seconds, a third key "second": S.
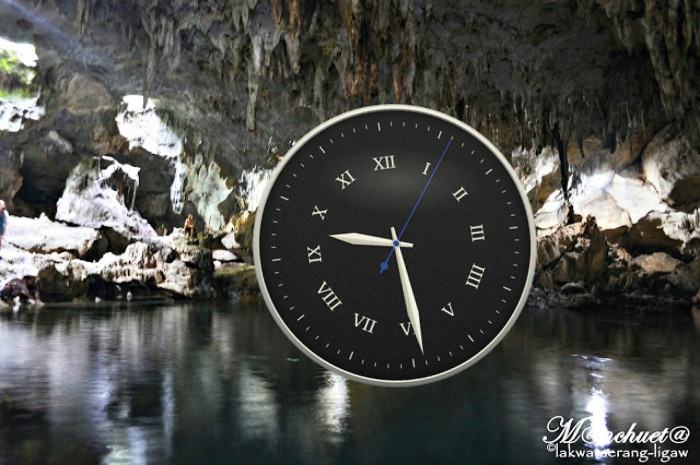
{"hour": 9, "minute": 29, "second": 6}
